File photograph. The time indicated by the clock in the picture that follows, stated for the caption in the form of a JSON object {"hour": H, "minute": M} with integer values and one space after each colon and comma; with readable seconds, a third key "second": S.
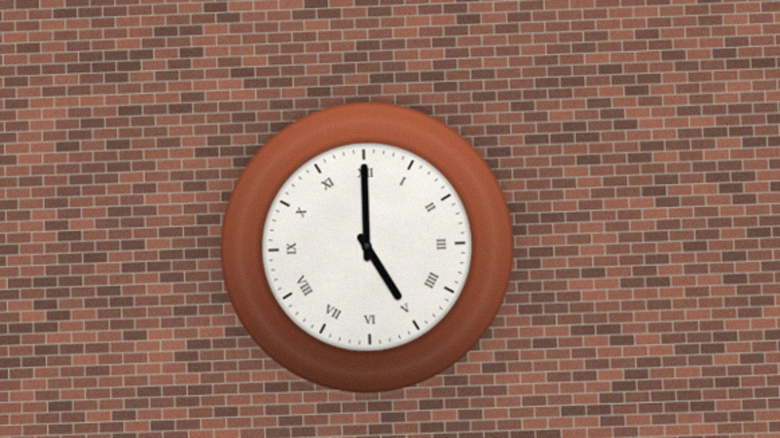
{"hour": 5, "minute": 0}
